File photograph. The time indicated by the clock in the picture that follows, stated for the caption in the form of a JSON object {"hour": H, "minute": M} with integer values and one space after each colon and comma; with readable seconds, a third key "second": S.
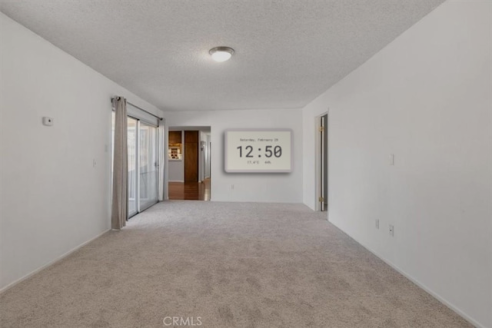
{"hour": 12, "minute": 50}
